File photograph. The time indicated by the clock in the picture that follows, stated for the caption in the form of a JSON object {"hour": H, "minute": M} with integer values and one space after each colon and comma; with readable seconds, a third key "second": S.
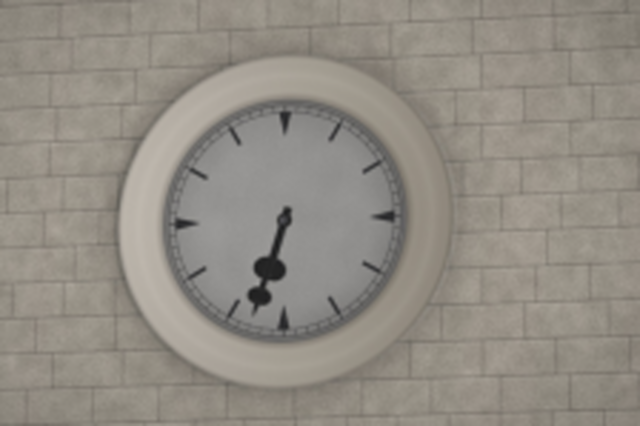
{"hour": 6, "minute": 33}
